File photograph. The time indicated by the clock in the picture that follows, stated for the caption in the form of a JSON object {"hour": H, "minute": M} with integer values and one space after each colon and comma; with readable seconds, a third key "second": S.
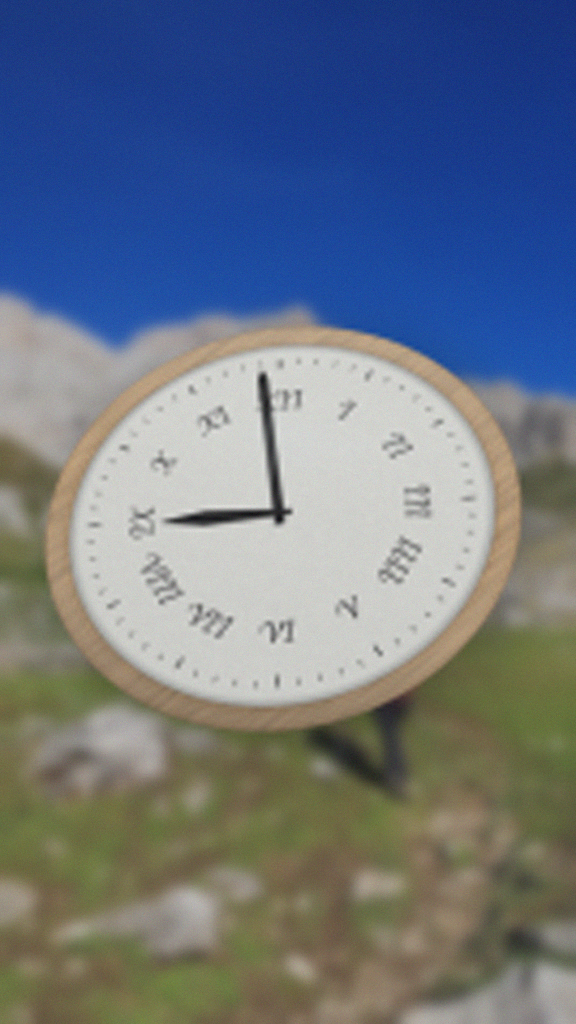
{"hour": 8, "minute": 59}
